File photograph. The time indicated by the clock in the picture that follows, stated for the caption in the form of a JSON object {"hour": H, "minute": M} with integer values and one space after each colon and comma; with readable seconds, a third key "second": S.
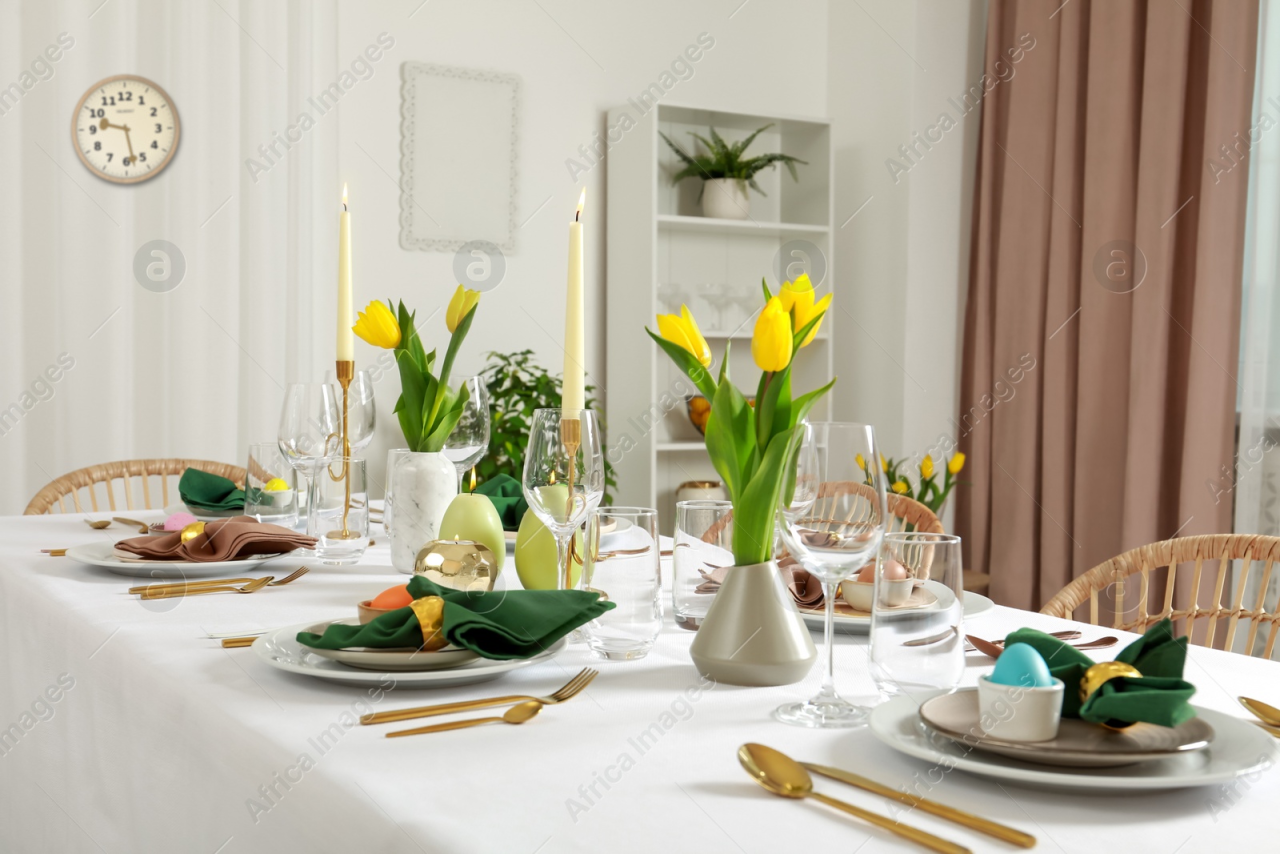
{"hour": 9, "minute": 28}
